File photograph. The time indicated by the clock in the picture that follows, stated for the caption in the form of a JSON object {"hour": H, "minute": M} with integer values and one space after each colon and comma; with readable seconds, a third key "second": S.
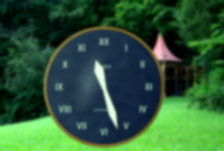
{"hour": 11, "minute": 27}
